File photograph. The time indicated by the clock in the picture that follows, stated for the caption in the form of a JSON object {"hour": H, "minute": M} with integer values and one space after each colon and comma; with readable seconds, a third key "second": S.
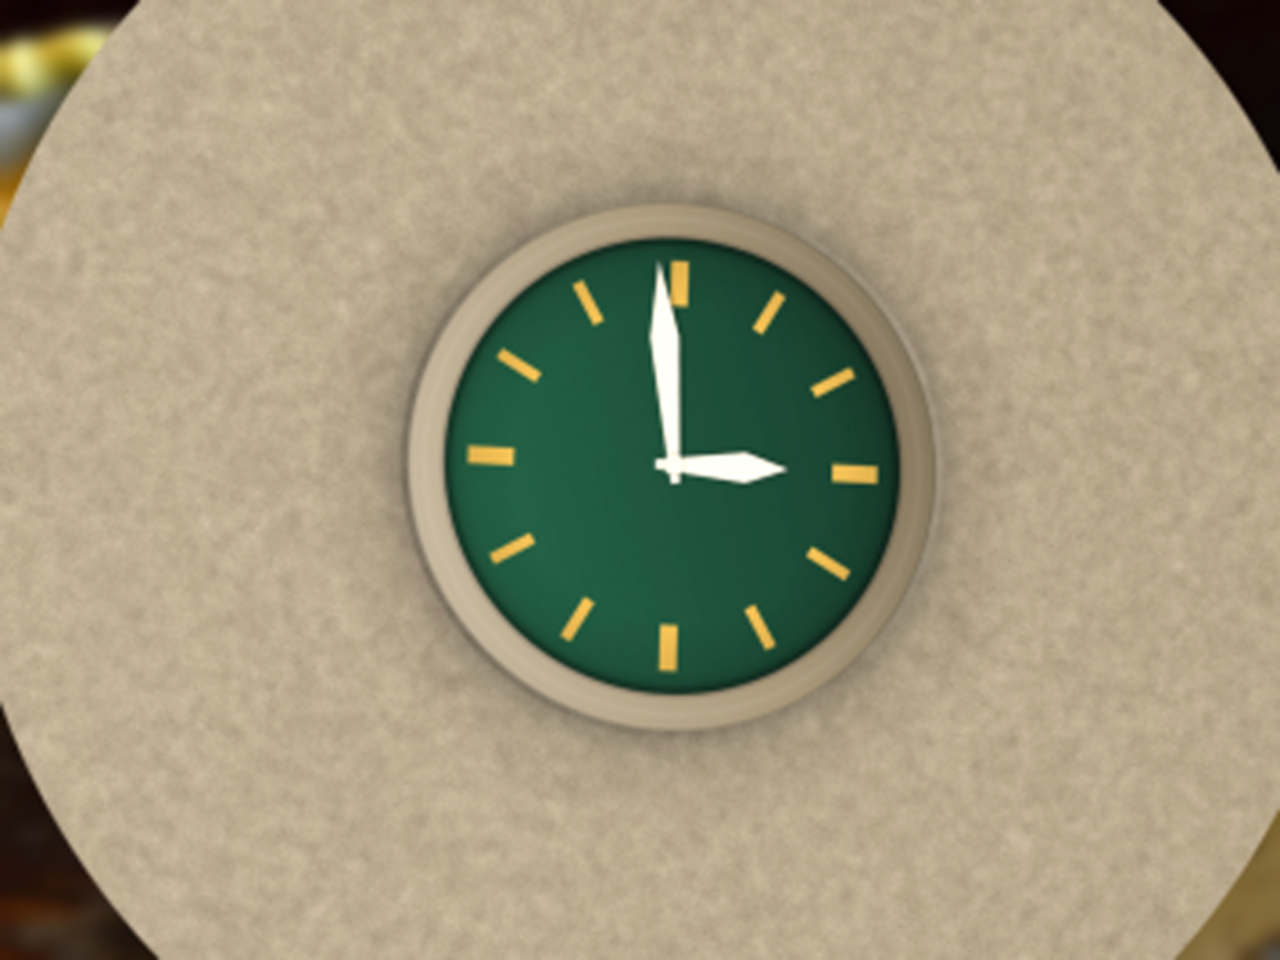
{"hour": 2, "minute": 59}
